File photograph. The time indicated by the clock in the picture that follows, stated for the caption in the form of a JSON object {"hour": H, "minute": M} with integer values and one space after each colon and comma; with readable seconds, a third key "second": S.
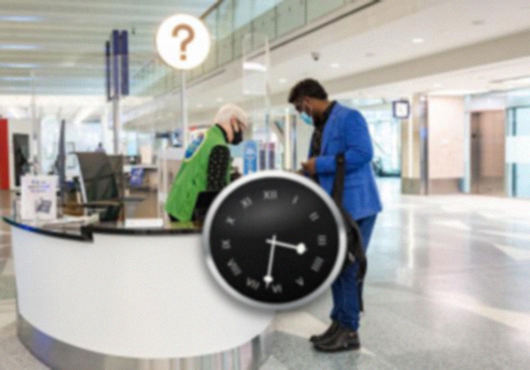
{"hour": 3, "minute": 32}
